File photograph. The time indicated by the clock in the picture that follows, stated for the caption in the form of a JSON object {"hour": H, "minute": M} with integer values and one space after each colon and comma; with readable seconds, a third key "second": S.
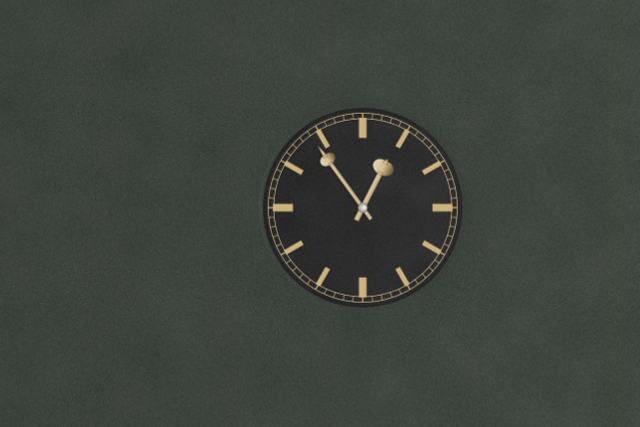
{"hour": 12, "minute": 54}
